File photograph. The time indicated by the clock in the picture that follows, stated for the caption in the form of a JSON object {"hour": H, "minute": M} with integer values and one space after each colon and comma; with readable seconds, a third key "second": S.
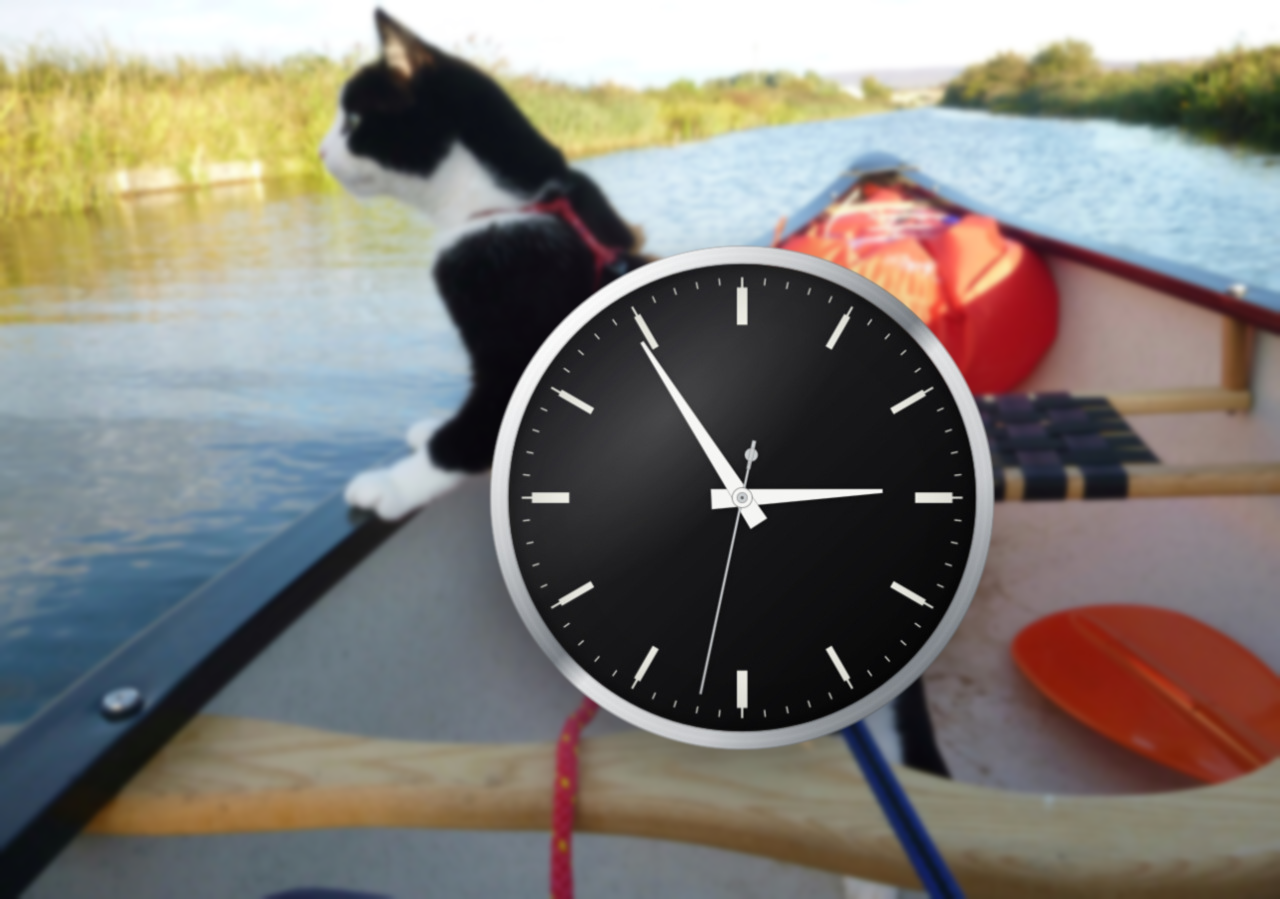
{"hour": 2, "minute": 54, "second": 32}
